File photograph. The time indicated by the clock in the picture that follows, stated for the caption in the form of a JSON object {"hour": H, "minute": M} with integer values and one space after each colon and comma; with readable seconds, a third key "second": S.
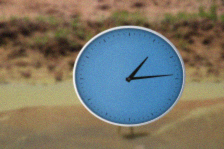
{"hour": 1, "minute": 14}
